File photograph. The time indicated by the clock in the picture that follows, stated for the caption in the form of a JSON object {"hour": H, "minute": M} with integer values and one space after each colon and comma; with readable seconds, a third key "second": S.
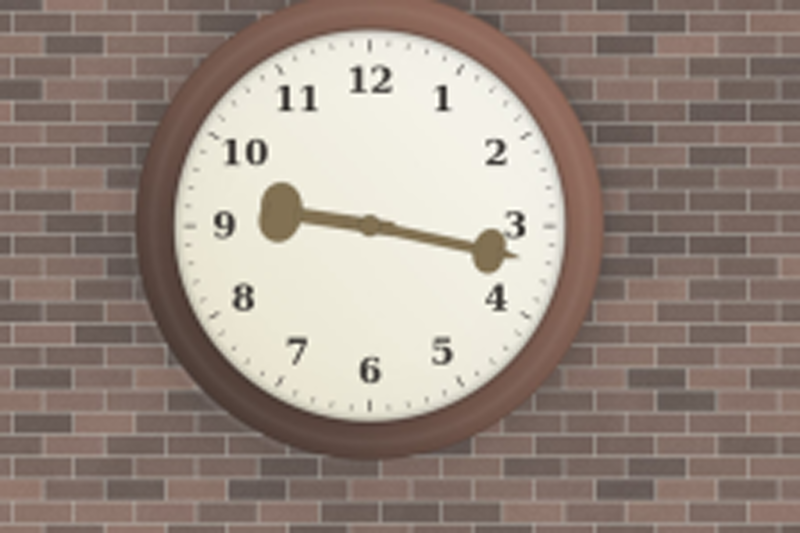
{"hour": 9, "minute": 17}
